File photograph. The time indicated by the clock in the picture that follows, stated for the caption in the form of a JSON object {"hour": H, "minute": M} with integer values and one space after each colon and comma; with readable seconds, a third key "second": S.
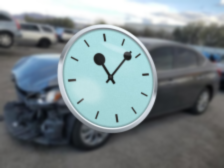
{"hour": 11, "minute": 8}
